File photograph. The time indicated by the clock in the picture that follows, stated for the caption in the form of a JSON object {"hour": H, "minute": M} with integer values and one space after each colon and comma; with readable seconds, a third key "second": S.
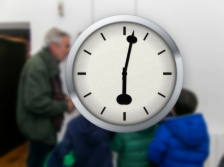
{"hour": 6, "minute": 2}
